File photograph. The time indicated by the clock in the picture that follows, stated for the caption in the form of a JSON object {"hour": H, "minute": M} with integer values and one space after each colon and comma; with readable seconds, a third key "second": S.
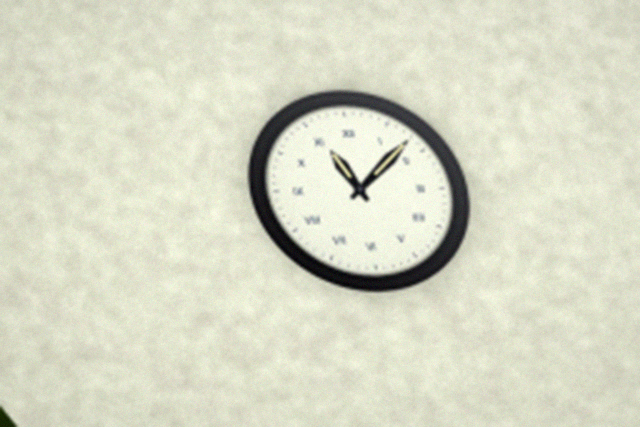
{"hour": 11, "minute": 8}
